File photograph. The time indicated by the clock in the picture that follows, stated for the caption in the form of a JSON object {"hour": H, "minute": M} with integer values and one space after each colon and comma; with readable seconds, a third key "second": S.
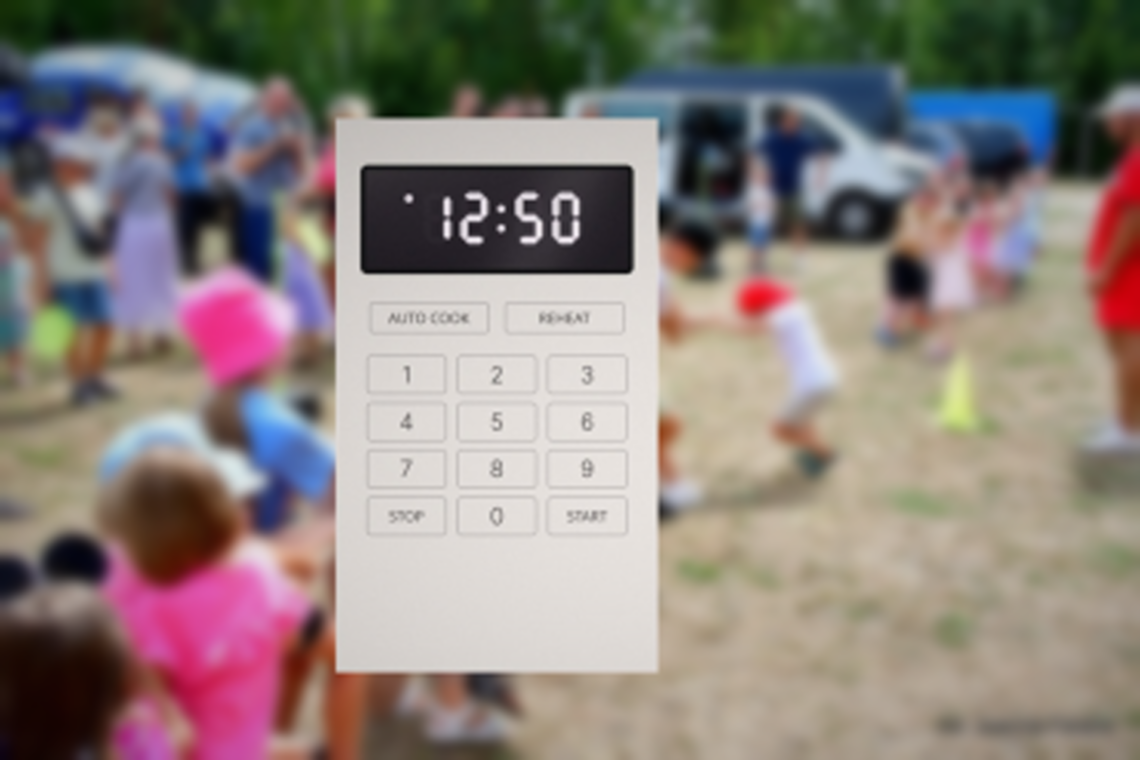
{"hour": 12, "minute": 50}
